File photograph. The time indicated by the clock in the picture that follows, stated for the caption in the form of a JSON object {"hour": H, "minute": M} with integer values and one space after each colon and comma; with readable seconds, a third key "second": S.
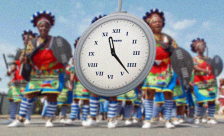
{"hour": 11, "minute": 23}
